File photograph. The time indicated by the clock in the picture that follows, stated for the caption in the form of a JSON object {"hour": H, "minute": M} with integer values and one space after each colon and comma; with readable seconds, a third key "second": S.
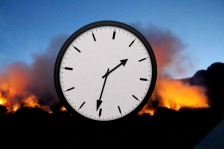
{"hour": 1, "minute": 31}
